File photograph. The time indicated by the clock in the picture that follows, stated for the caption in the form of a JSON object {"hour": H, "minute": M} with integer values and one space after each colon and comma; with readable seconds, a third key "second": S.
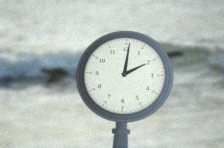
{"hour": 2, "minute": 1}
